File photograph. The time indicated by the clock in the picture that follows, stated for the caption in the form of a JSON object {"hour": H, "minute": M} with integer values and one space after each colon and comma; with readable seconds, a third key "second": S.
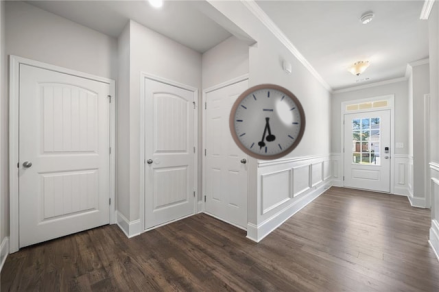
{"hour": 5, "minute": 32}
